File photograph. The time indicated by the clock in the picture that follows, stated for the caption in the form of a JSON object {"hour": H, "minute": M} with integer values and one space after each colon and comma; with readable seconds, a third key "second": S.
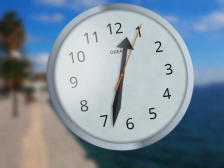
{"hour": 12, "minute": 33, "second": 5}
